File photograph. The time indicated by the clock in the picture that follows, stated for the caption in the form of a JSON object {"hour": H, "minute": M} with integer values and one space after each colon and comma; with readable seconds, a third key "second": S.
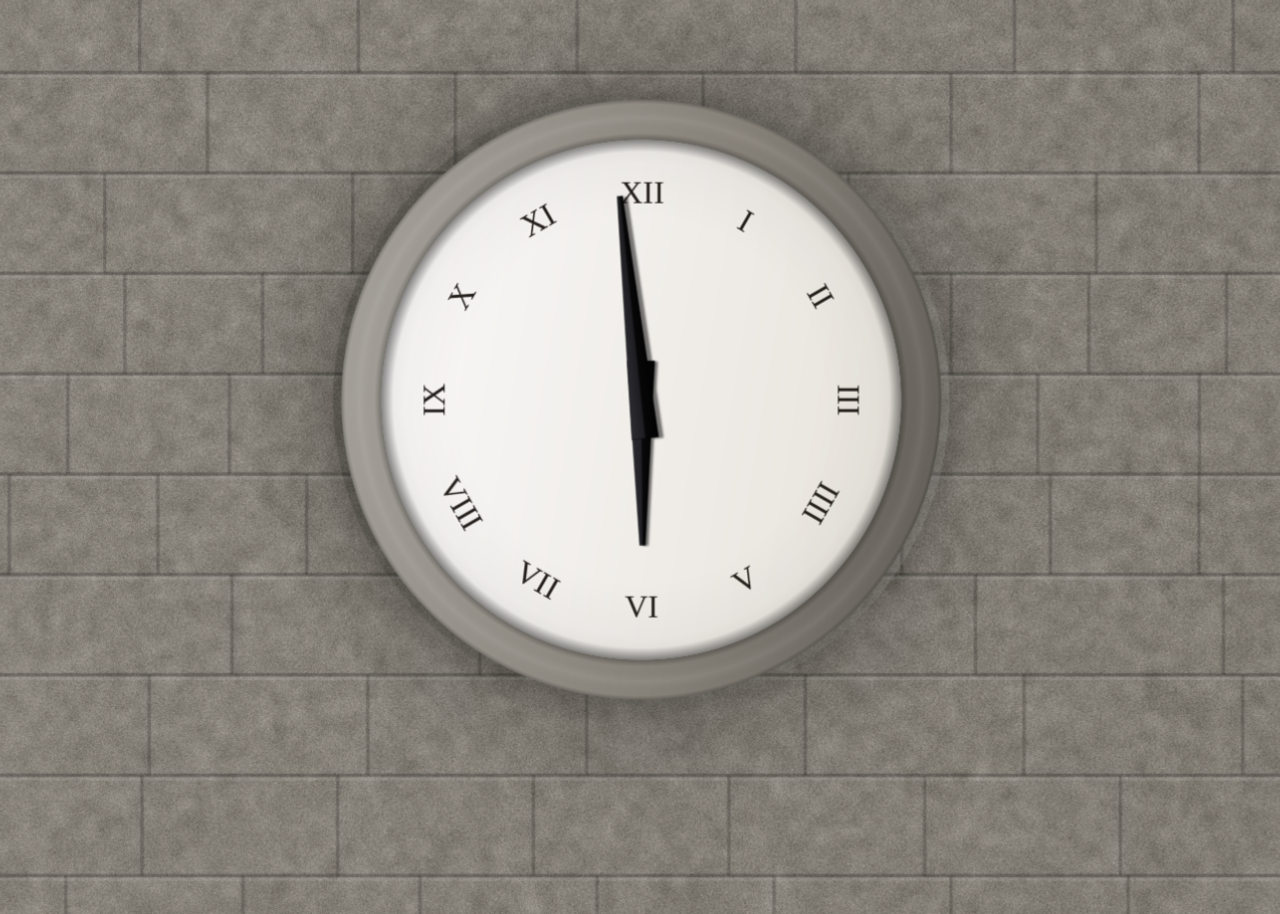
{"hour": 5, "minute": 59}
